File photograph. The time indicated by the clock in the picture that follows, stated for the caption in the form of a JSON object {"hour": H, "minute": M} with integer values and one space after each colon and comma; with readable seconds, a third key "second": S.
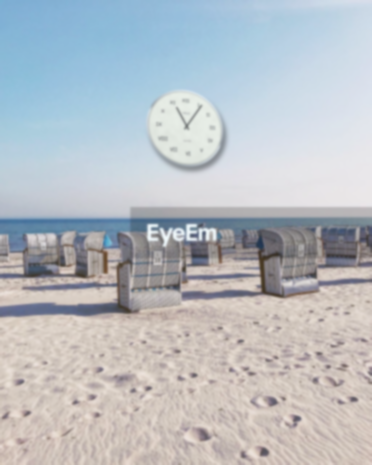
{"hour": 11, "minute": 6}
